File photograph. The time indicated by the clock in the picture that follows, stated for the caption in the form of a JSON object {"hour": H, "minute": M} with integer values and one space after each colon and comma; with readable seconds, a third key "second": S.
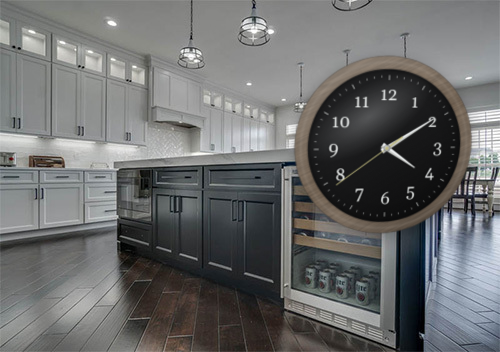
{"hour": 4, "minute": 9, "second": 39}
